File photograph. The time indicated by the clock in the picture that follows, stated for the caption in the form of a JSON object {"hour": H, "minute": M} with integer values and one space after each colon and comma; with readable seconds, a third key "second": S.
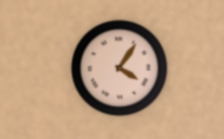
{"hour": 4, "minute": 6}
